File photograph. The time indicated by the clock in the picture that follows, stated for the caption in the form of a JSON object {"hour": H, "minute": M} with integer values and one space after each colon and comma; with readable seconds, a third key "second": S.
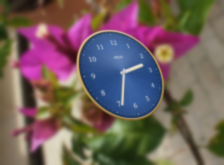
{"hour": 2, "minute": 34}
